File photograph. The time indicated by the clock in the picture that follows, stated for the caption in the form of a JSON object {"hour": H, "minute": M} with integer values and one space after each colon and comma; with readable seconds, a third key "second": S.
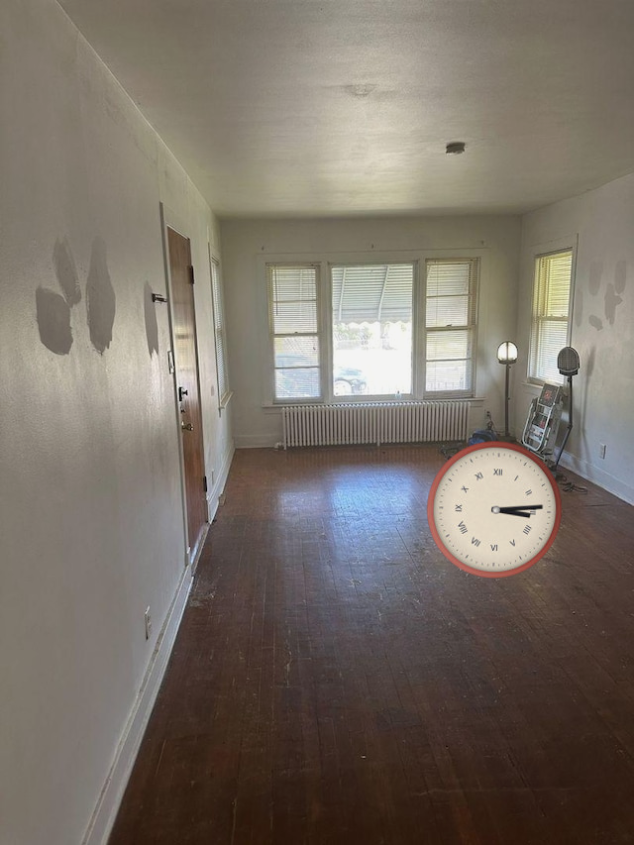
{"hour": 3, "minute": 14}
